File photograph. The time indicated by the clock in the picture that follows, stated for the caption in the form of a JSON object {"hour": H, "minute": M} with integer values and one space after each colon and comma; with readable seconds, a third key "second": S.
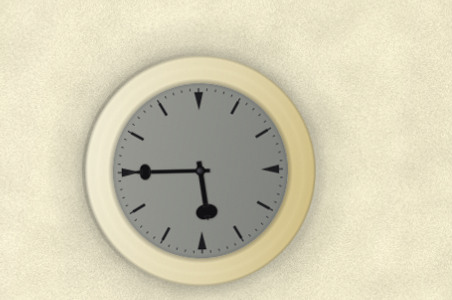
{"hour": 5, "minute": 45}
